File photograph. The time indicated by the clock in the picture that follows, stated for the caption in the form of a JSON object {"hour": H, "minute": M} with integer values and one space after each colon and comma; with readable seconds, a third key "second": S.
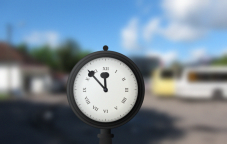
{"hour": 11, "minute": 53}
